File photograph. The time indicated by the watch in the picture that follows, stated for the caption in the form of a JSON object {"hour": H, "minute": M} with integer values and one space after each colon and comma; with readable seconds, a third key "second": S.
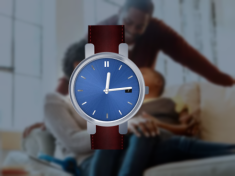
{"hour": 12, "minute": 14}
